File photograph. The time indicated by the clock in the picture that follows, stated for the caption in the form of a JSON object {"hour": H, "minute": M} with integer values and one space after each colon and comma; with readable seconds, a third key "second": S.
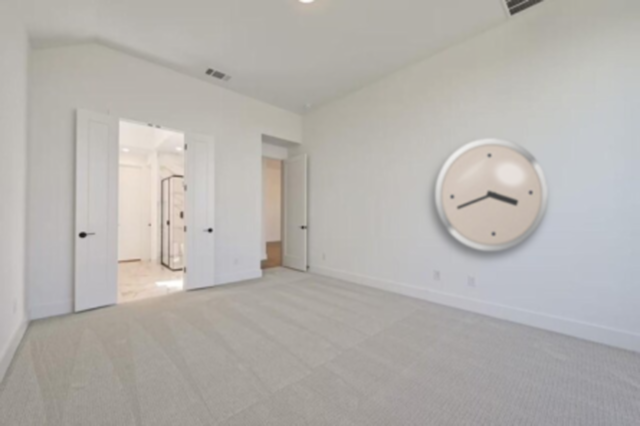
{"hour": 3, "minute": 42}
